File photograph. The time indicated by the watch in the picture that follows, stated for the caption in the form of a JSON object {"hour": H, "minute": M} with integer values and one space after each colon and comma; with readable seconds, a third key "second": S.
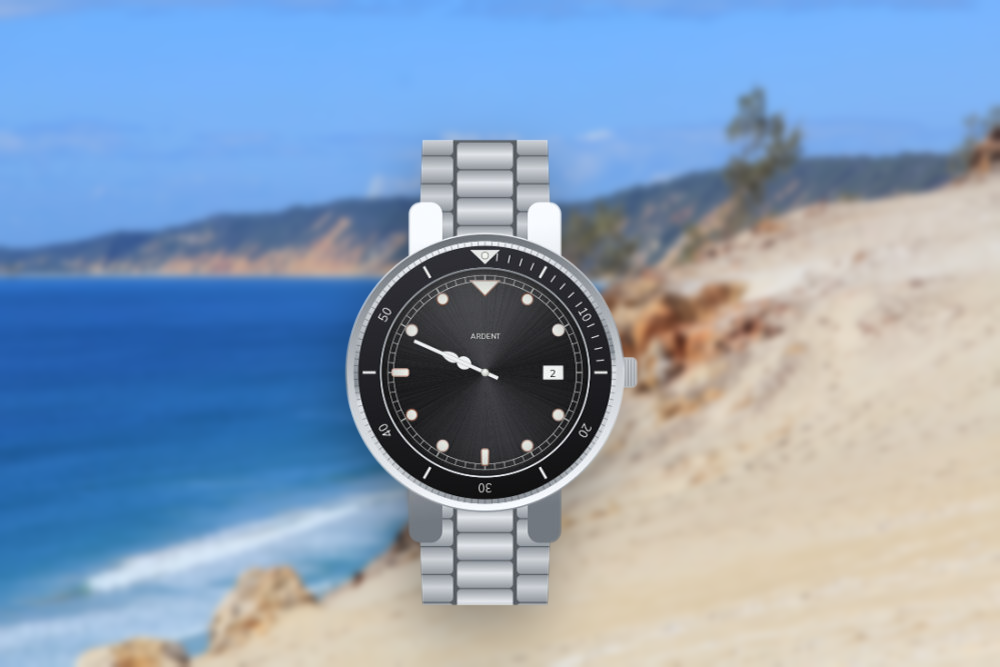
{"hour": 9, "minute": 49}
